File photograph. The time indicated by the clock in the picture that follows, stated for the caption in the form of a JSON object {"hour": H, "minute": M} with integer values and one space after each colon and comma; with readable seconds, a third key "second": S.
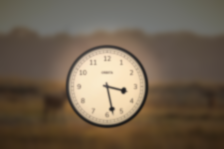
{"hour": 3, "minute": 28}
